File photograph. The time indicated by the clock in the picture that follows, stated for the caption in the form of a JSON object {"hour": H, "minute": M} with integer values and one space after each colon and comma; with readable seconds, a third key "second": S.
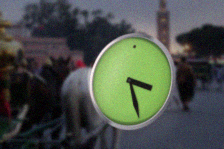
{"hour": 3, "minute": 26}
